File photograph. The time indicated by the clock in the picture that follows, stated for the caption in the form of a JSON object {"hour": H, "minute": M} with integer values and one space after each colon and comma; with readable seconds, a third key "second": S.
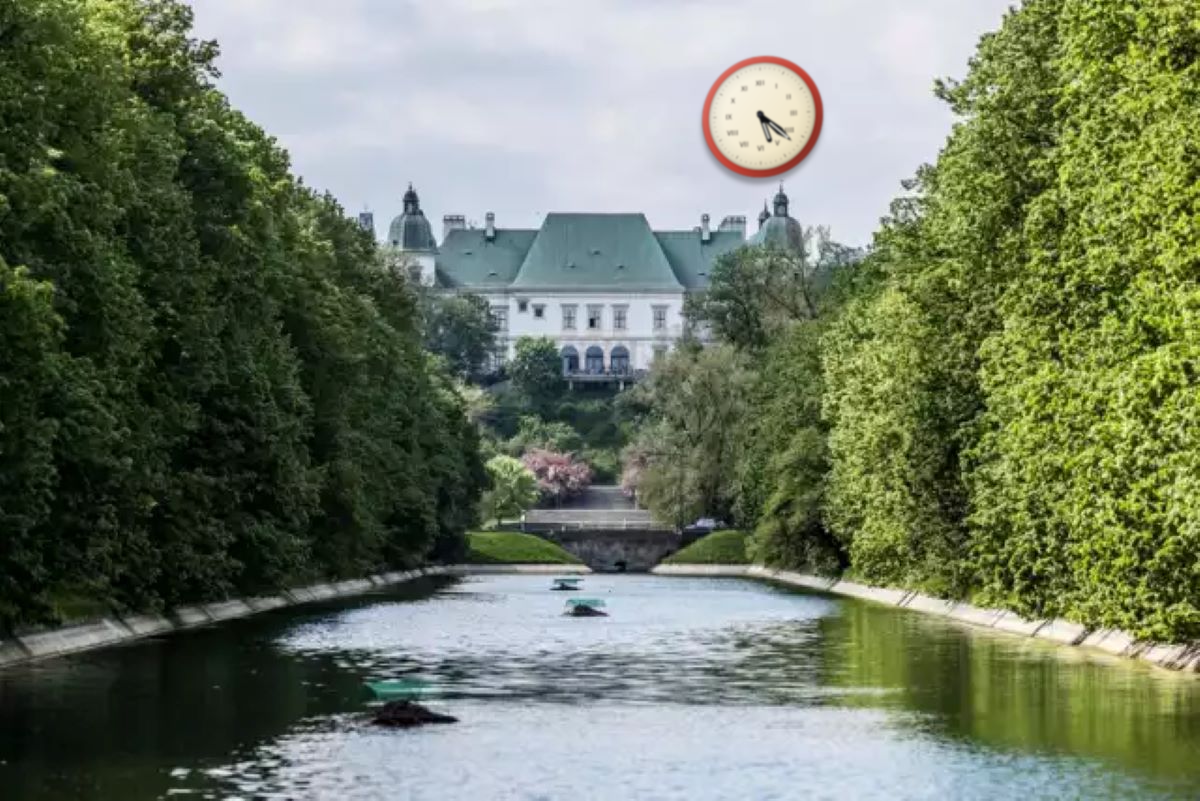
{"hour": 5, "minute": 22}
